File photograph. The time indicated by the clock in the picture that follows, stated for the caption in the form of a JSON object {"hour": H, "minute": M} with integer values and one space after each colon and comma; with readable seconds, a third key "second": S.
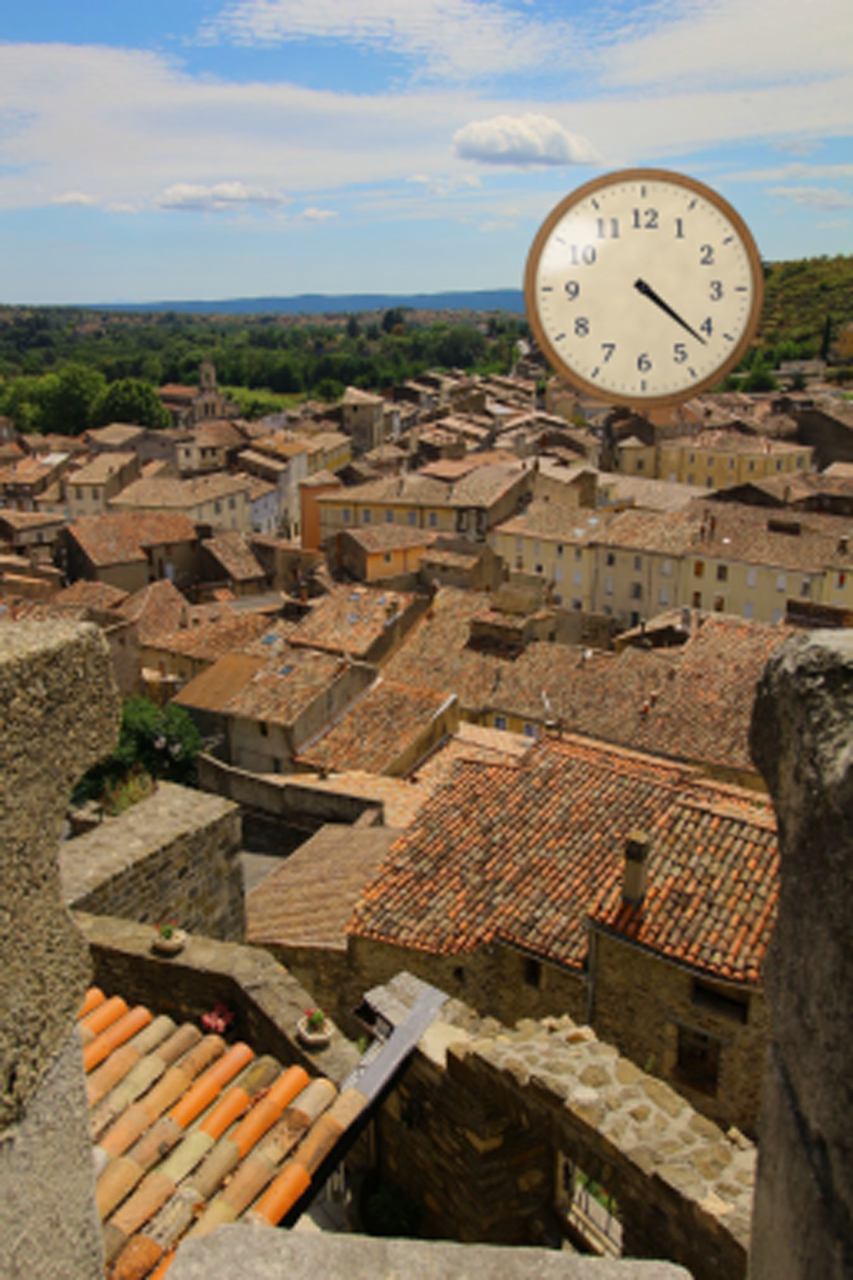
{"hour": 4, "minute": 22}
